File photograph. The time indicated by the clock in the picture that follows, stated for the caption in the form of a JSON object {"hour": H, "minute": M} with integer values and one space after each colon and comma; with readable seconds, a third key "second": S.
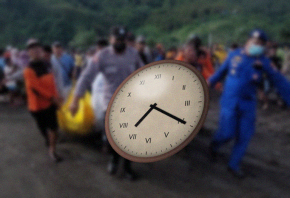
{"hour": 7, "minute": 20}
